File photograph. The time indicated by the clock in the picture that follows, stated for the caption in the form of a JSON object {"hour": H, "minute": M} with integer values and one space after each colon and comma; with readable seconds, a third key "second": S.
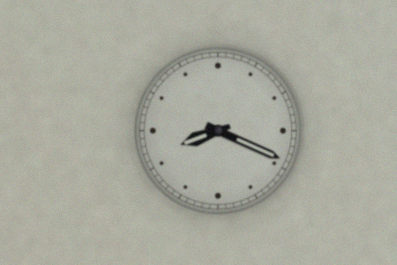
{"hour": 8, "minute": 19}
